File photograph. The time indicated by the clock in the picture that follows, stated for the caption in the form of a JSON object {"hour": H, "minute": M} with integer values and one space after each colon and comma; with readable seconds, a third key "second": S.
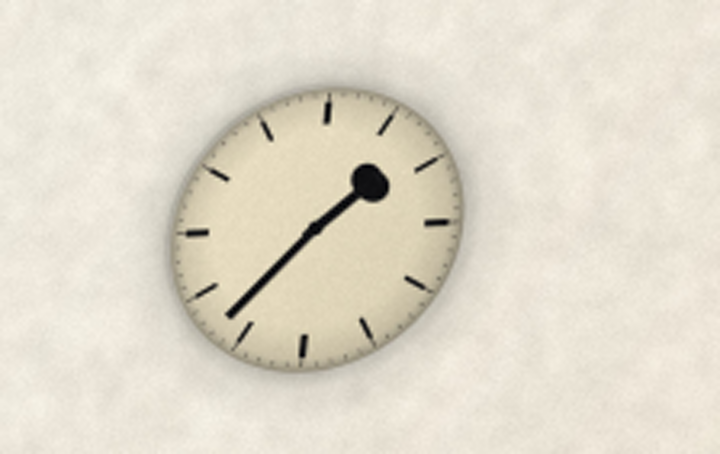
{"hour": 1, "minute": 37}
